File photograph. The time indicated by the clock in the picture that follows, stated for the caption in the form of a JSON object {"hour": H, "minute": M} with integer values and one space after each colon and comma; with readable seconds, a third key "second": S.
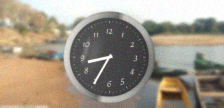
{"hour": 8, "minute": 35}
